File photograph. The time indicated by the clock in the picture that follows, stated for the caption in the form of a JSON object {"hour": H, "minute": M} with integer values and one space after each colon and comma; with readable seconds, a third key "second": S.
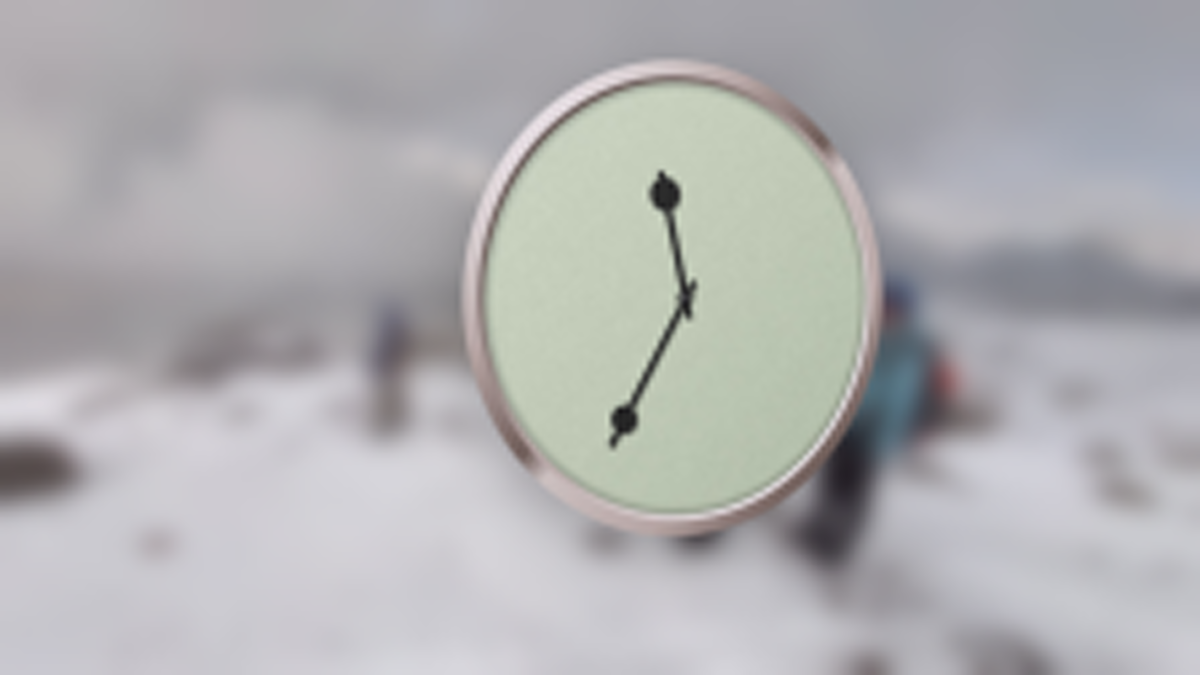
{"hour": 11, "minute": 35}
